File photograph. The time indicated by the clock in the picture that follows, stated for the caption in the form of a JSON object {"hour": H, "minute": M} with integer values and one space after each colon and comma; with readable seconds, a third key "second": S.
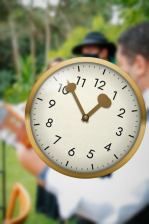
{"hour": 12, "minute": 52}
